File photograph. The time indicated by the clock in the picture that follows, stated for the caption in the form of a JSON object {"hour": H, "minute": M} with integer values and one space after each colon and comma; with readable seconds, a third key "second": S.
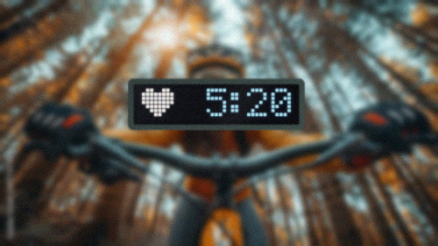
{"hour": 5, "minute": 20}
